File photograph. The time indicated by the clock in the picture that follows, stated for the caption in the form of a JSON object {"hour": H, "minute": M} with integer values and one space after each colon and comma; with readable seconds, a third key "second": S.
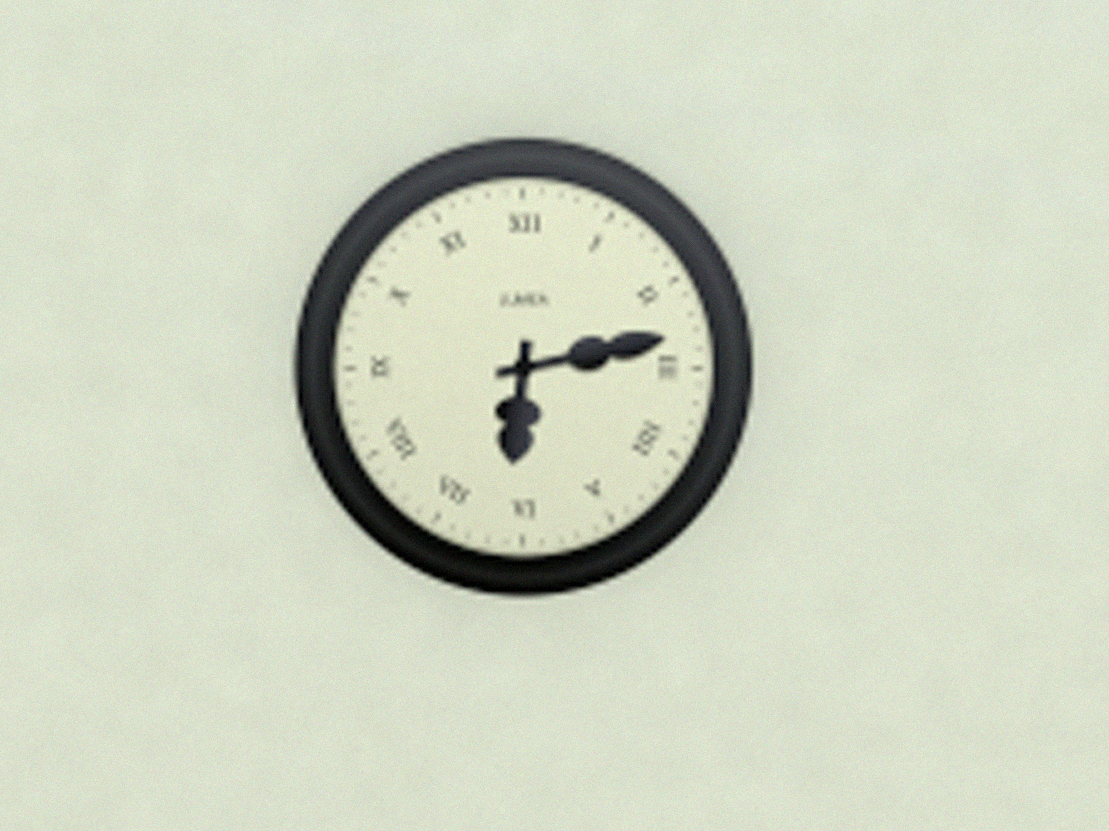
{"hour": 6, "minute": 13}
